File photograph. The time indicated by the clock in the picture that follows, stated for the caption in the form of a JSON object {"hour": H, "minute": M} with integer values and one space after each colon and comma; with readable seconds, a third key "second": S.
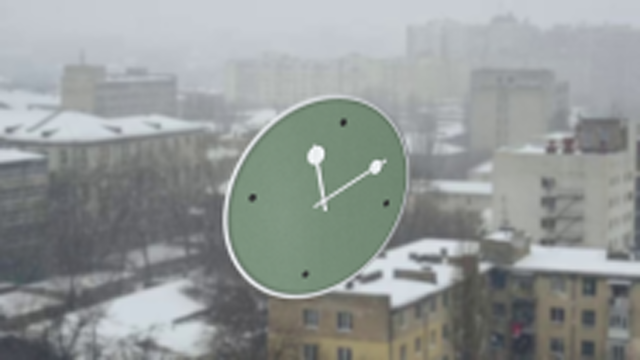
{"hour": 11, "minute": 9}
